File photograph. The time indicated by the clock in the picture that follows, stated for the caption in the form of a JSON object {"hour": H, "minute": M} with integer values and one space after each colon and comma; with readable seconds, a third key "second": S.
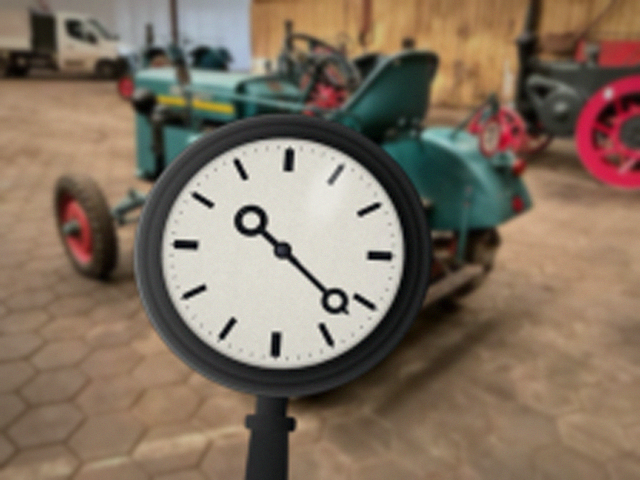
{"hour": 10, "minute": 22}
